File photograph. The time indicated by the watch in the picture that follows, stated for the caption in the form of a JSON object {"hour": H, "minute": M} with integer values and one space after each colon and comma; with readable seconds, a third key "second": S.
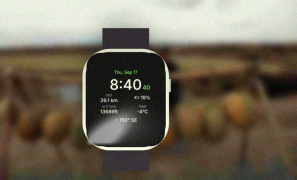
{"hour": 8, "minute": 40}
